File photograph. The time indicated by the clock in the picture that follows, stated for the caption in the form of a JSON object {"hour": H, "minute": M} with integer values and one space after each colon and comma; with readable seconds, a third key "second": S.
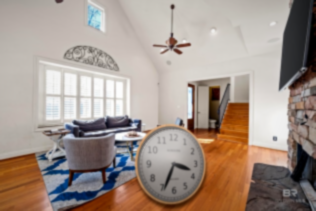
{"hour": 3, "minute": 34}
